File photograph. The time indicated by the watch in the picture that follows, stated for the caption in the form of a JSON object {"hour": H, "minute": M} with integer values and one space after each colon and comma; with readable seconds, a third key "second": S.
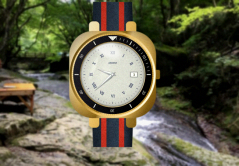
{"hour": 9, "minute": 38}
